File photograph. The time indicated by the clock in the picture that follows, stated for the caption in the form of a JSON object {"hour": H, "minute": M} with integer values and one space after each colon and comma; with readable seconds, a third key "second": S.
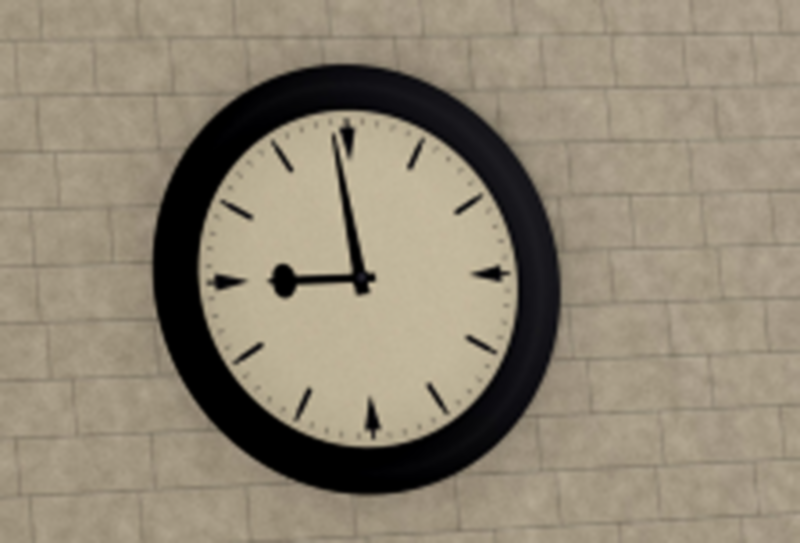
{"hour": 8, "minute": 59}
